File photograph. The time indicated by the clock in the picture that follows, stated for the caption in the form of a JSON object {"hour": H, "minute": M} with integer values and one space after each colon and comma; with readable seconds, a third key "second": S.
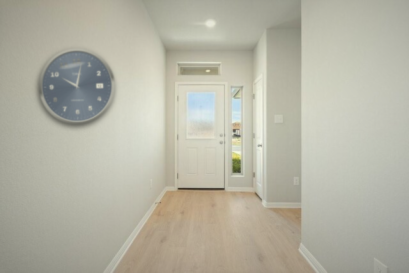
{"hour": 10, "minute": 2}
